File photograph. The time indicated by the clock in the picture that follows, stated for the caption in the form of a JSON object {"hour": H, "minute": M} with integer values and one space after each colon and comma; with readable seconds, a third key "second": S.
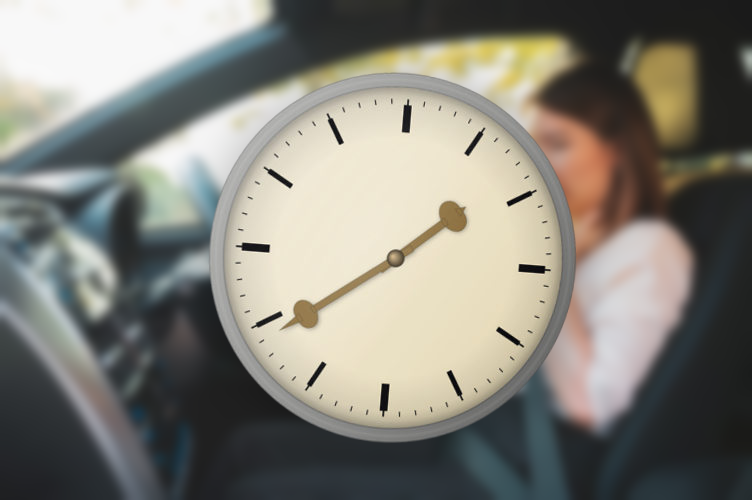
{"hour": 1, "minute": 39}
